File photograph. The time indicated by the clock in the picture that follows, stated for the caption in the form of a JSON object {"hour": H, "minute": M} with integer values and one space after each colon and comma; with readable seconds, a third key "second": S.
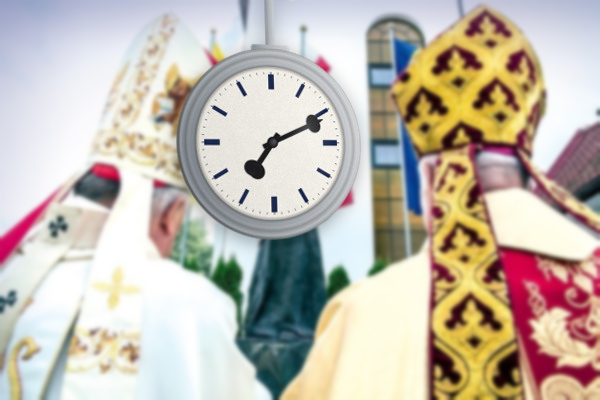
{"hour": 7, "minute": 11}
